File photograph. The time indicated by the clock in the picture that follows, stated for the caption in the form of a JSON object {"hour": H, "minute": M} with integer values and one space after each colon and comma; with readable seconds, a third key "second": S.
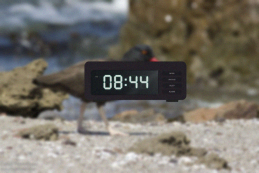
{"hour": 8, "minute": 44}
